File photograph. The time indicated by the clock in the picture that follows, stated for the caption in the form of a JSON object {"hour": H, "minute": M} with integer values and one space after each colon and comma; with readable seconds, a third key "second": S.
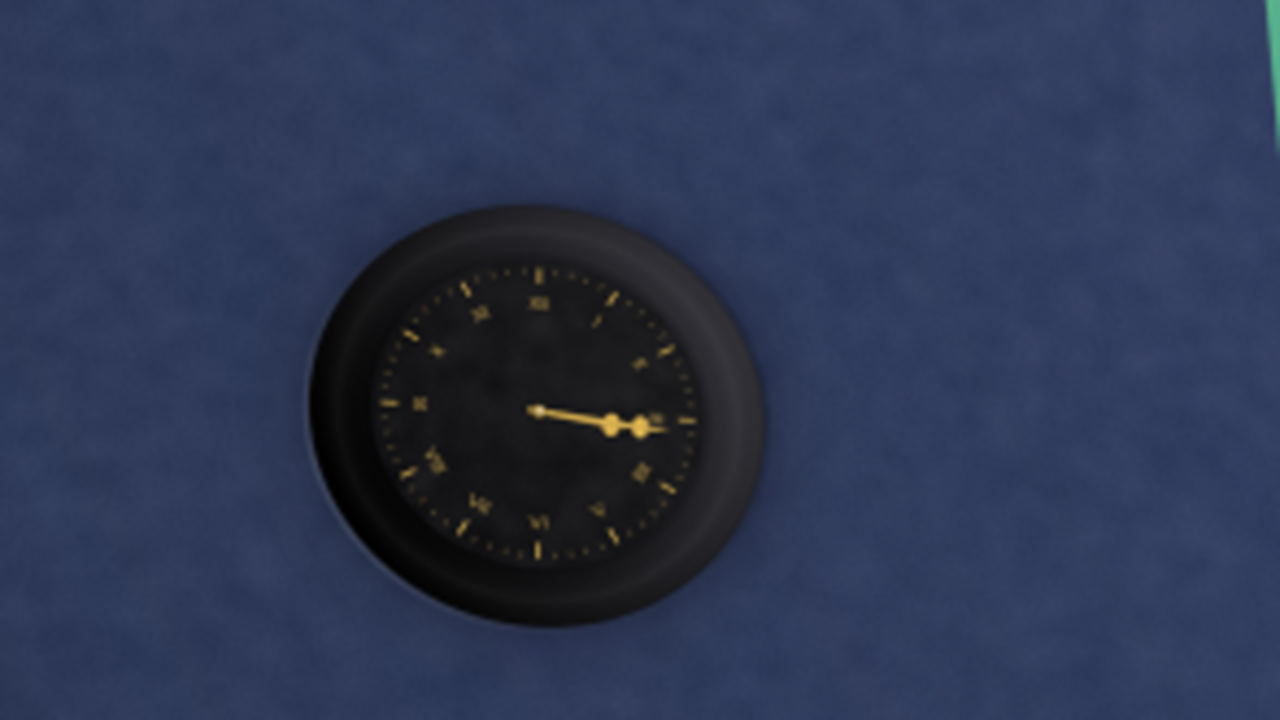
{"hour": 3, "minute": 16}
